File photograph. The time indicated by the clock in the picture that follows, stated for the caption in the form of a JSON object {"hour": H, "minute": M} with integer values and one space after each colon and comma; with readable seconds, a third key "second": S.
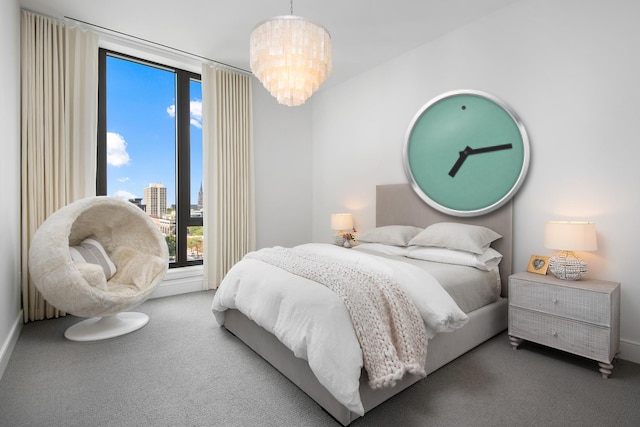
{"hour": 7, "minute": 14}
